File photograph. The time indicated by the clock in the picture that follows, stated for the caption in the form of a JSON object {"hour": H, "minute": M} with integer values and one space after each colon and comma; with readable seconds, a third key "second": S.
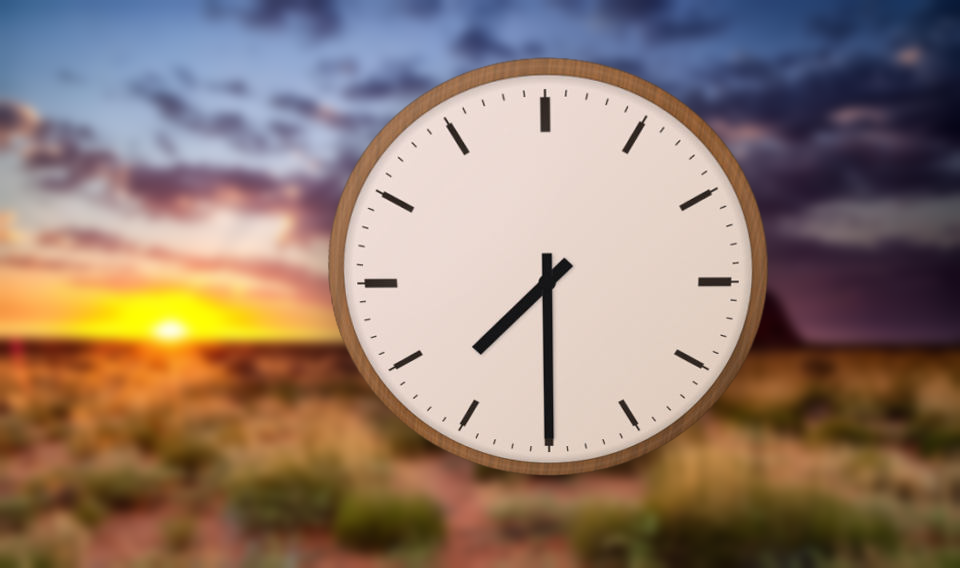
{"hour": 7, "minute": 30}
